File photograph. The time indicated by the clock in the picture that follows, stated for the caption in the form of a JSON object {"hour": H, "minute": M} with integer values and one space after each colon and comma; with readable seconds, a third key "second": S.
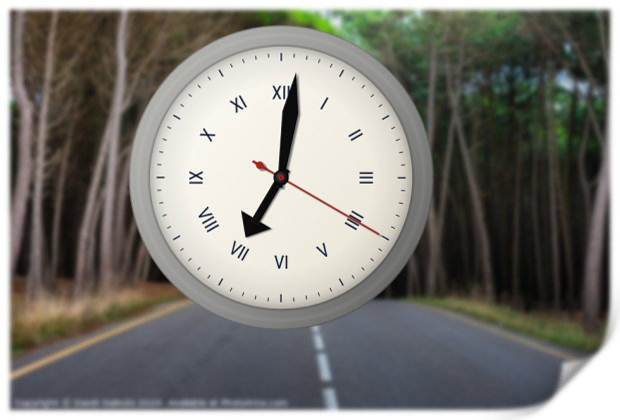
{"hour": 7, "minute": 1, "second": 20}
